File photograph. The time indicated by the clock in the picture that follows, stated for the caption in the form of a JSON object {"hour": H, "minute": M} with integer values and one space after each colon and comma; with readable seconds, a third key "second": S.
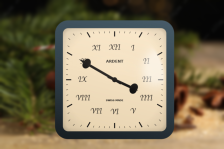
{"hour": 3, "minute": 50}
